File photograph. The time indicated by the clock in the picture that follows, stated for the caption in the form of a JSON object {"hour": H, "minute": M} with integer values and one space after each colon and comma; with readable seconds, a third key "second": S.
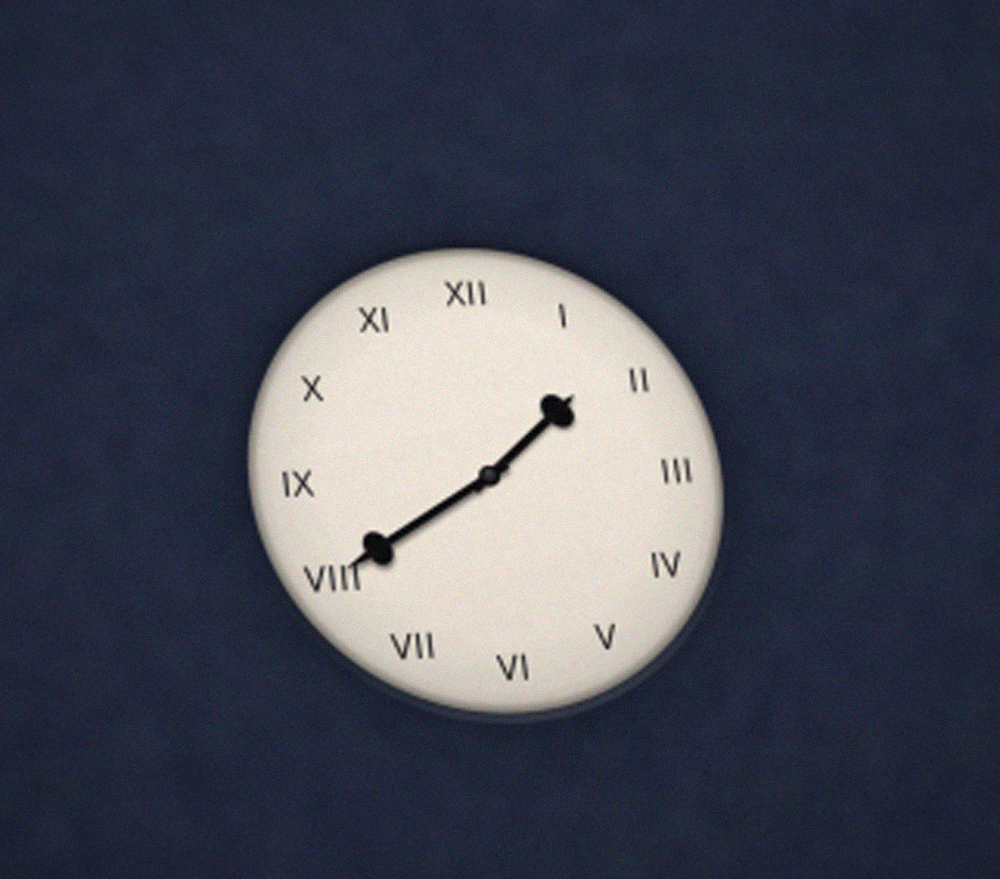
{"hour": 1, "minute": 40}
